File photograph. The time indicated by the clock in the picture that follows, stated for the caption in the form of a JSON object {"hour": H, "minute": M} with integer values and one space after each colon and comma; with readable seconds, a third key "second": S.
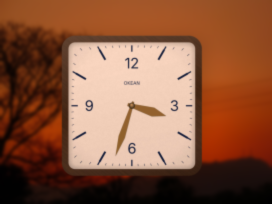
{"hour": 3, "minute": 33}
